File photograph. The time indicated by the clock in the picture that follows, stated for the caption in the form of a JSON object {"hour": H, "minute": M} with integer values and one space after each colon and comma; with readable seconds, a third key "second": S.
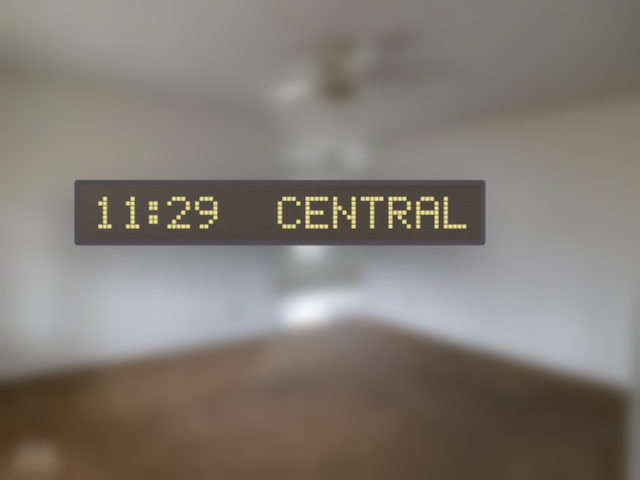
{"hour": 11, "minute": 29}
